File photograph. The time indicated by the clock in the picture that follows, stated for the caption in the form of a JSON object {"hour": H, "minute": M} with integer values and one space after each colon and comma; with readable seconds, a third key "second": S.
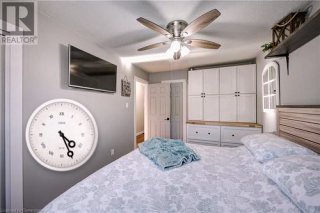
{"hour": 4, "minute": 26}
